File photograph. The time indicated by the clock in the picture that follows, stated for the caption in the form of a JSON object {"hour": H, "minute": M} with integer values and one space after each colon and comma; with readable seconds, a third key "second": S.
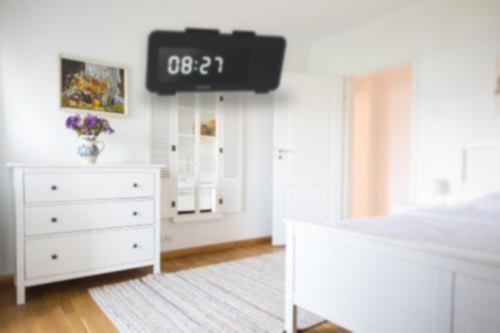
{"hour": 8, "minute": 27}
